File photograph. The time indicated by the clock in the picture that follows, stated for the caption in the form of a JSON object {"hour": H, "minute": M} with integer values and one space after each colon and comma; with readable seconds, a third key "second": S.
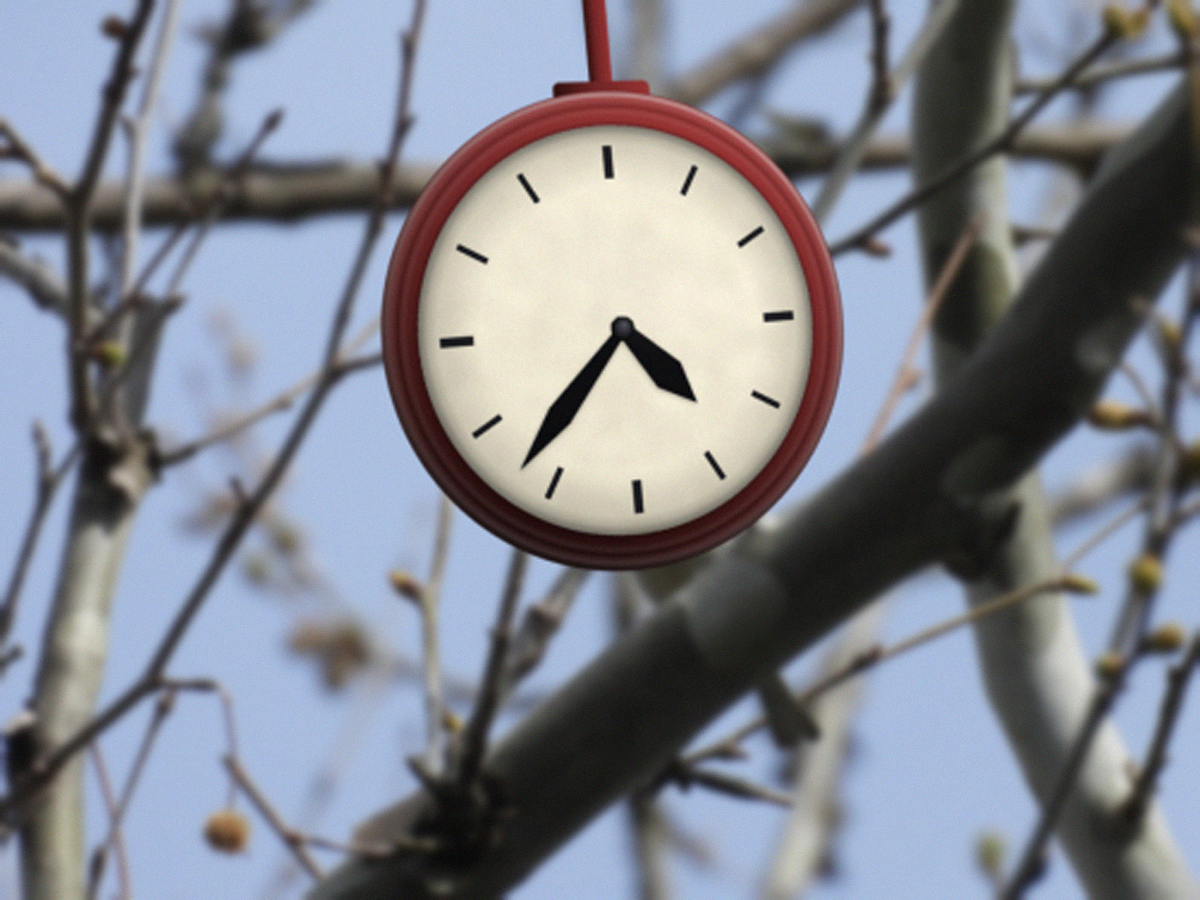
{"hour": 4, "minute": 37}
